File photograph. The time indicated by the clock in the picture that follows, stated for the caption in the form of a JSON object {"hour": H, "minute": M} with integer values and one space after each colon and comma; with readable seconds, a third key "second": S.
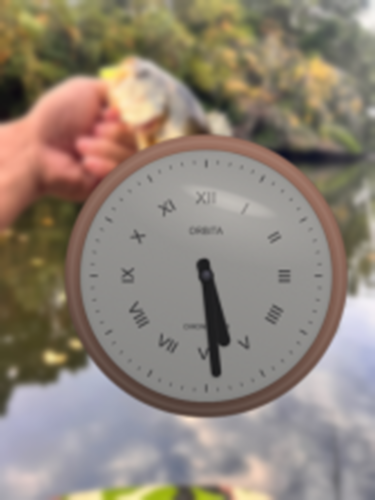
{"hour": 5, "minute": 29}
